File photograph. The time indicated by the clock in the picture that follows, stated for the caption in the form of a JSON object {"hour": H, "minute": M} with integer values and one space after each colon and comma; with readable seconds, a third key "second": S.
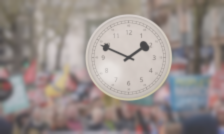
{"hour": 1, "minute": 49}
